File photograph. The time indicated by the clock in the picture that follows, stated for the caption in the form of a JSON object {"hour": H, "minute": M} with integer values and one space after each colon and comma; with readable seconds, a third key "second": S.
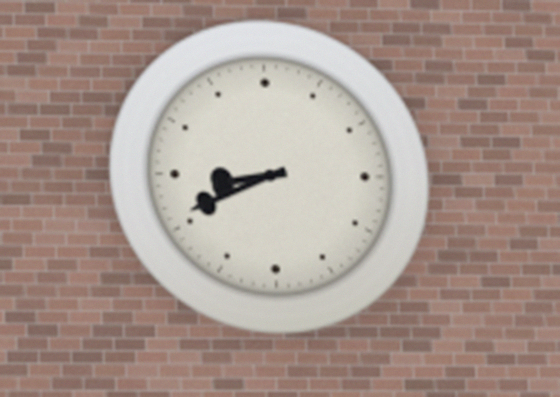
{"hour": 8, "minute": 41}
